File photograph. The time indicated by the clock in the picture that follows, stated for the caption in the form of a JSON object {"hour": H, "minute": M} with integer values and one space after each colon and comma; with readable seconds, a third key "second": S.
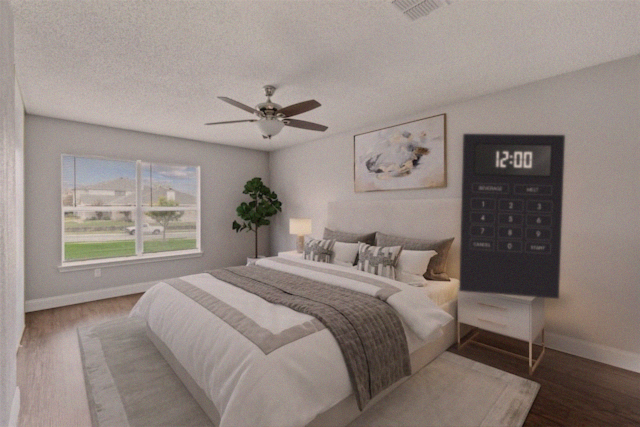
{"hour": 12, "minute": 0}
